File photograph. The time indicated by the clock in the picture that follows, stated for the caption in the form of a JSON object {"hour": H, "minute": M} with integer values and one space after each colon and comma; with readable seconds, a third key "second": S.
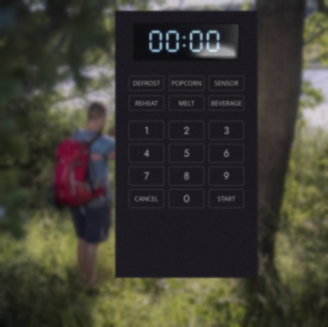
{"hour": 0, "minute": 0}
